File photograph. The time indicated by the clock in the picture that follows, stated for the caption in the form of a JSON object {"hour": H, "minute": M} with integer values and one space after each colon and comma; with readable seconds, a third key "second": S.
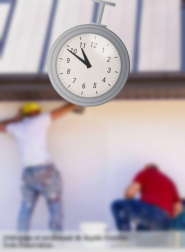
{"hour": 10, "minute": 49}
